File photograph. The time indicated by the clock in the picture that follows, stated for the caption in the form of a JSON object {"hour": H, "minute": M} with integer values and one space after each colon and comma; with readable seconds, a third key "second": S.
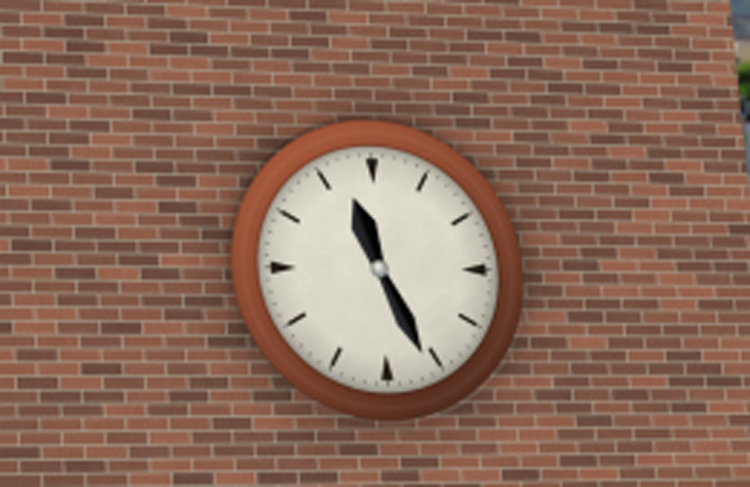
{"hour": 11, "minute": 26}
